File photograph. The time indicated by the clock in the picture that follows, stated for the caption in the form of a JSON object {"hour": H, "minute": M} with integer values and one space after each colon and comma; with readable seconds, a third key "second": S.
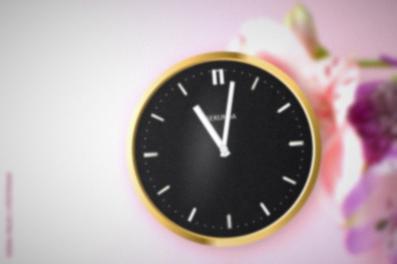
{"hour": 11, "minute": 2}
